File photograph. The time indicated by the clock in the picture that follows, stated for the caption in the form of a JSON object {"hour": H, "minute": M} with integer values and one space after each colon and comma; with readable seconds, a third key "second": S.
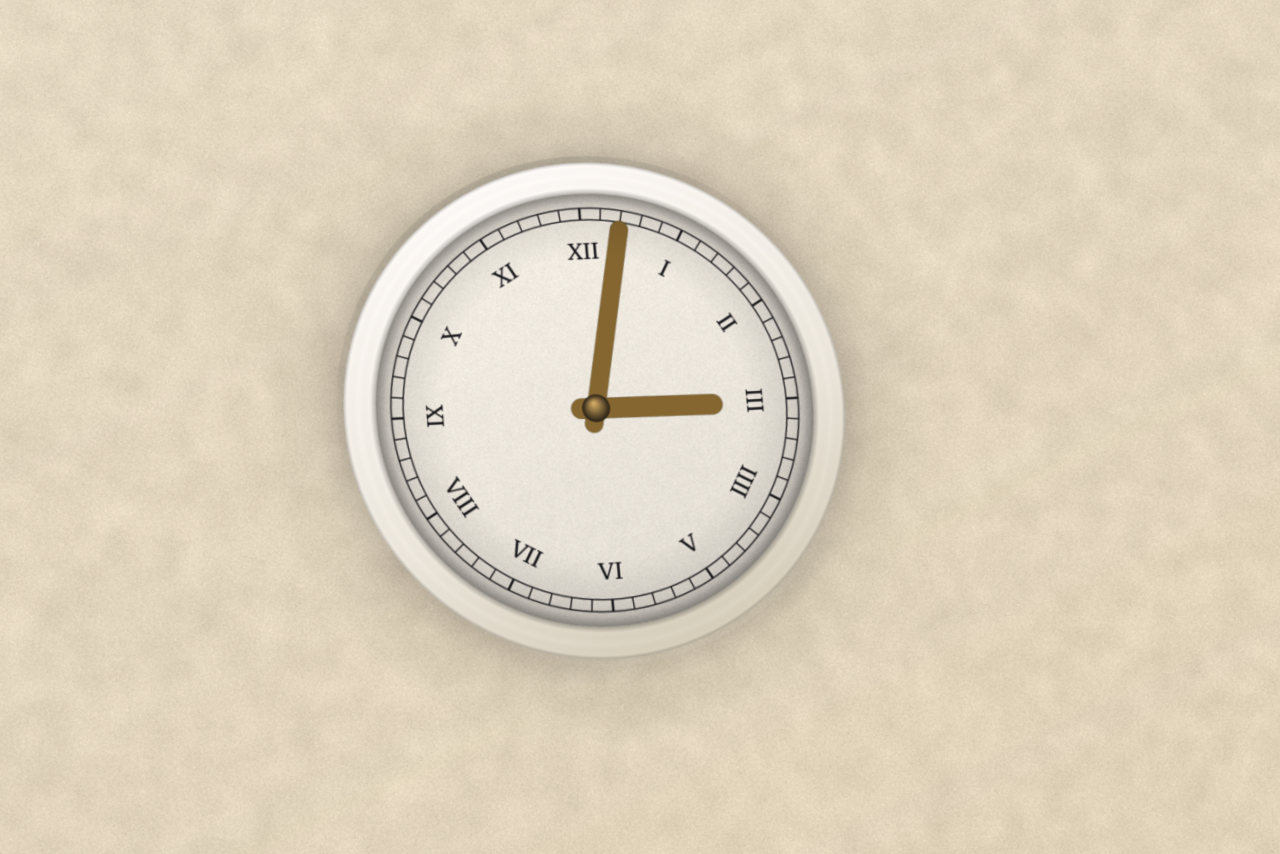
{"hour": 3, "minute": 2}
